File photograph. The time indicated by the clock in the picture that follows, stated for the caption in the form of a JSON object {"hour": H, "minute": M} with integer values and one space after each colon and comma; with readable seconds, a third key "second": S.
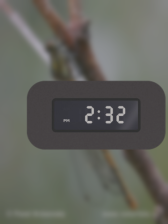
{"hour": 2, "minute": 32}
